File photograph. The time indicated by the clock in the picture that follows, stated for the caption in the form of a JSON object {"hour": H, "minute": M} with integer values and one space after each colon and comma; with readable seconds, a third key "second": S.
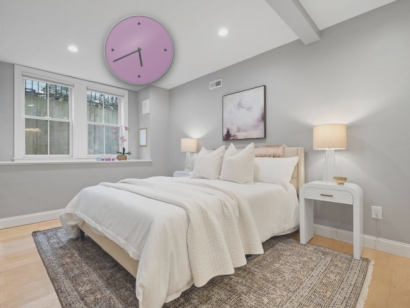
{"hour": 5, "minute": 41}
